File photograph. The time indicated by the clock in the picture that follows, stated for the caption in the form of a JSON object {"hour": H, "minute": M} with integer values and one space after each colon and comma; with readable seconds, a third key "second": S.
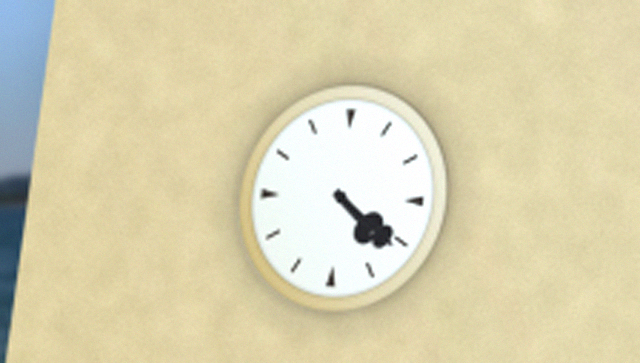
{"hour": 4, "minute": 21}
